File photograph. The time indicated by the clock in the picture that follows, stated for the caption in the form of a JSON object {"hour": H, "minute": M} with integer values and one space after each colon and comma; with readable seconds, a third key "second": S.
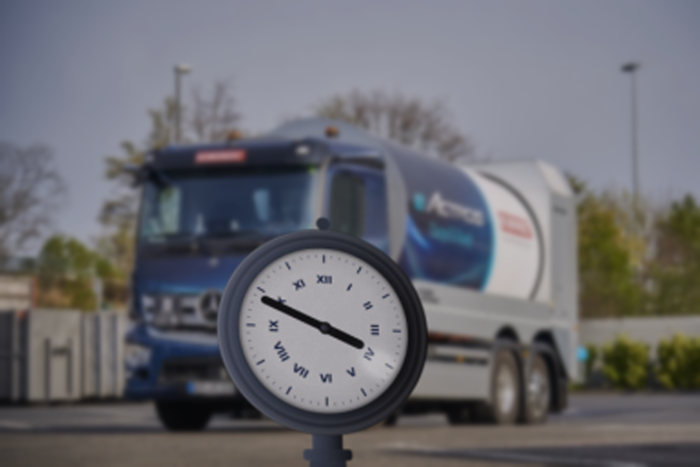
{"hour": 3, "minute": 49}
